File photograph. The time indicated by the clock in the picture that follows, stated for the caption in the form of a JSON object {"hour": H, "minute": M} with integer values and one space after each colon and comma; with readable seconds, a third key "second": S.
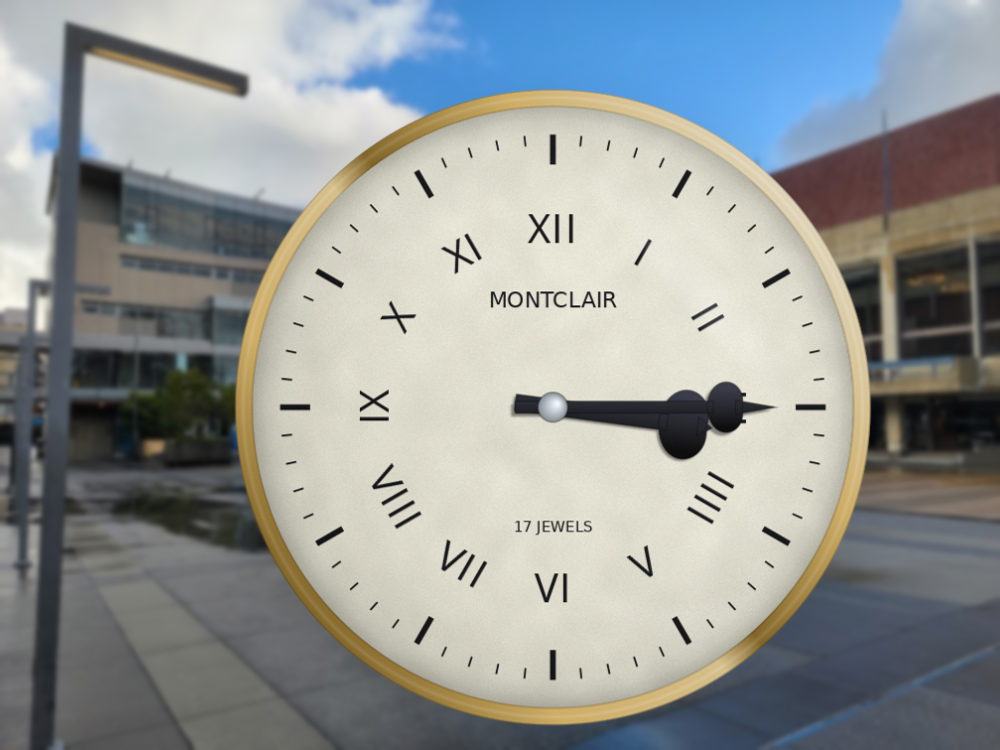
{"hour": 3, "minute": 15}
